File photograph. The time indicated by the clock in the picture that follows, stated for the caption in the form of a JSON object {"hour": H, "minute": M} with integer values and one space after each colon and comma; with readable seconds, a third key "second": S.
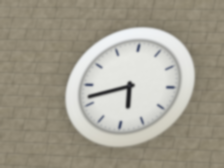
{"hour": 5, "minute": 42}
